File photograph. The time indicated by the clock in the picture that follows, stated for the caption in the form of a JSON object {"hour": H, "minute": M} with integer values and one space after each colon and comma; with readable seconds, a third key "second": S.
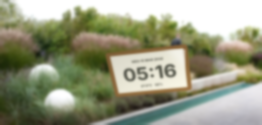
{"hour": 5, "minute": 16}
